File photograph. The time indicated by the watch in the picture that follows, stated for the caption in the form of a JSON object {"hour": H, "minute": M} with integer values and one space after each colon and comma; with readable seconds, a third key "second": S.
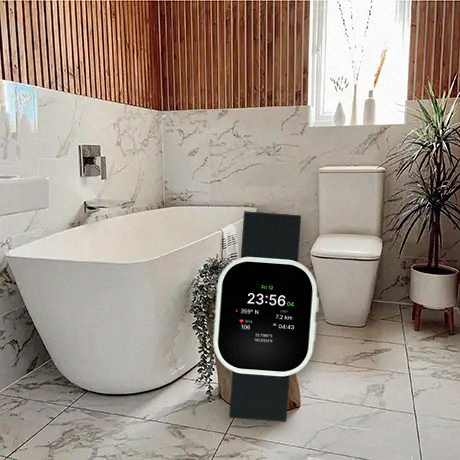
{"hour": 23, "minute": 56}
